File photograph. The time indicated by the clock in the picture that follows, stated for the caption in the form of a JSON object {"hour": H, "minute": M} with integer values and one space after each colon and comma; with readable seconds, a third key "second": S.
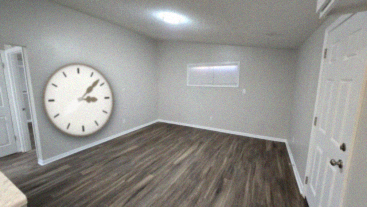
{"hour": 3, "minute": 8}
